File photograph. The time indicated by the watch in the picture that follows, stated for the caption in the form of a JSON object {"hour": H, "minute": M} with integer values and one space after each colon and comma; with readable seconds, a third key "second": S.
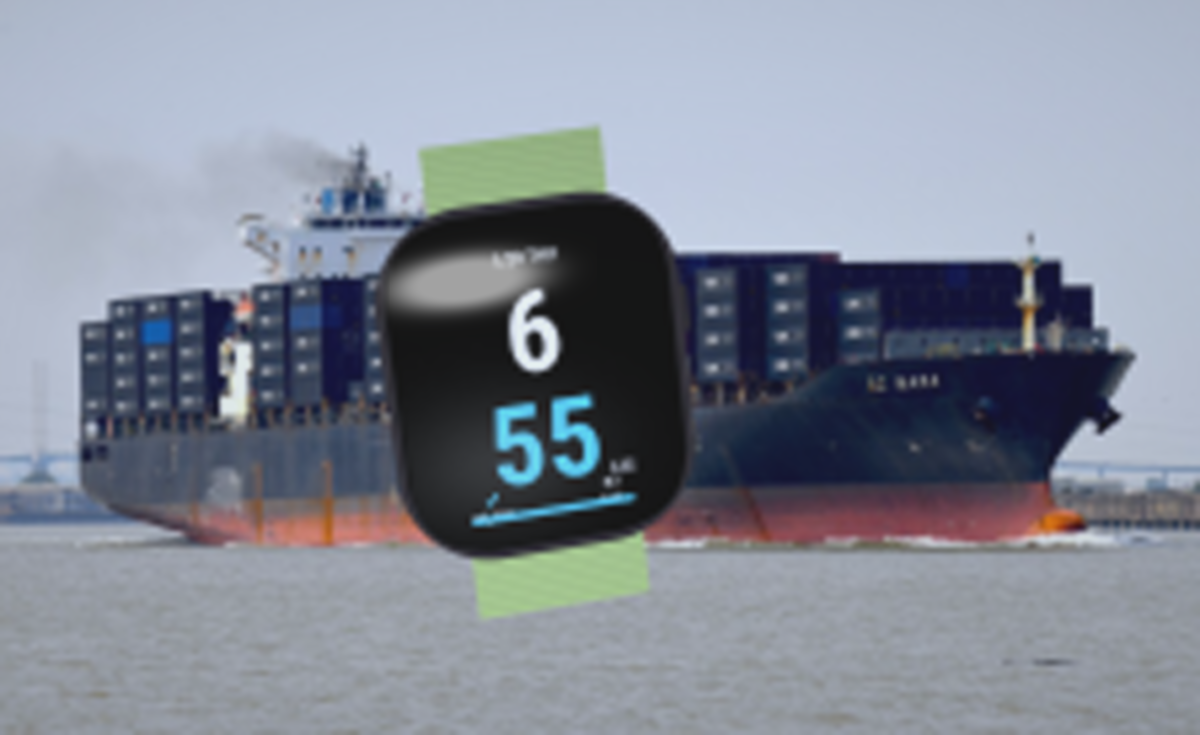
{"hour": 6, "minute": 55}
